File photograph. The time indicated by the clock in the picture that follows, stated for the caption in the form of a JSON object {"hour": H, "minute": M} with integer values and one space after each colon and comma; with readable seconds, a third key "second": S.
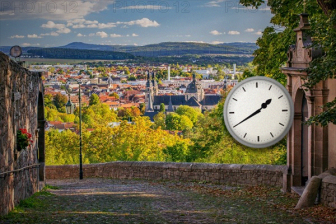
{"hour": 1, "minute": 40}
